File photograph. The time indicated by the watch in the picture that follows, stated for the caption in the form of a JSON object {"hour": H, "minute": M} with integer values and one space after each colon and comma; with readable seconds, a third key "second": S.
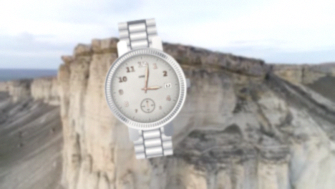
{"hour": 3, "minute": 2}
